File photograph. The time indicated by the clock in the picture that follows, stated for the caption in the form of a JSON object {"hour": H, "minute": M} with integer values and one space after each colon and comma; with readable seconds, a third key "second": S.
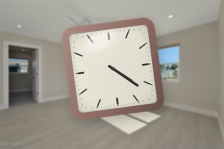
{"hour": 4, "minute": 22}
